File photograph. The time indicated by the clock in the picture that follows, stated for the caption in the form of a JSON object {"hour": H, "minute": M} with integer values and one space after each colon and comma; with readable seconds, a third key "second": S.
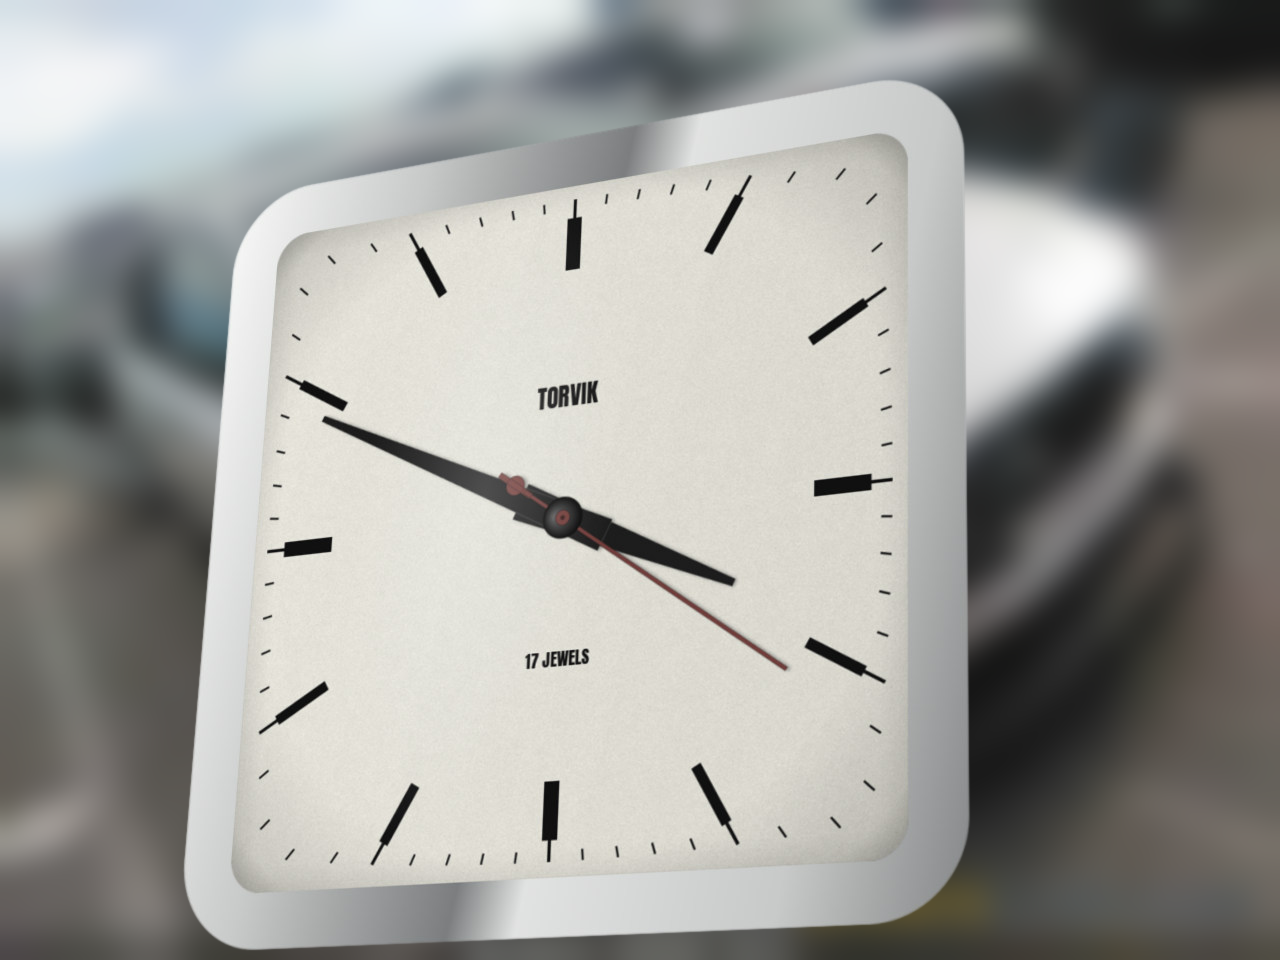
{"hour": 3, "minute": 49, "second": 21}
